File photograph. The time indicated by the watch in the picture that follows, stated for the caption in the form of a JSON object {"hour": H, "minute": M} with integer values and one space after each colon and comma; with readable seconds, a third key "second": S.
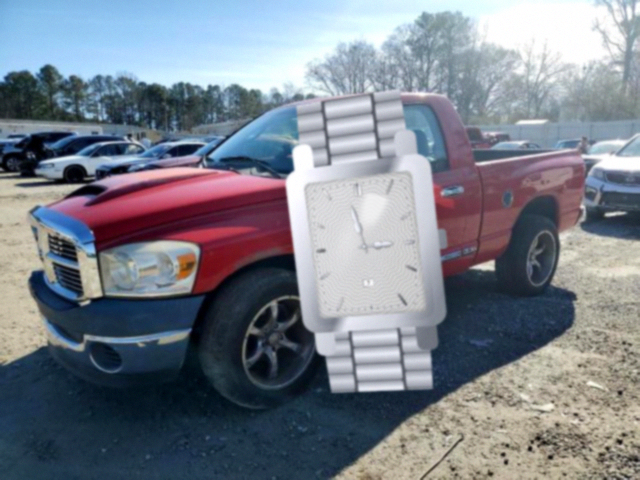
{"hour": 2, "minute": 58}
